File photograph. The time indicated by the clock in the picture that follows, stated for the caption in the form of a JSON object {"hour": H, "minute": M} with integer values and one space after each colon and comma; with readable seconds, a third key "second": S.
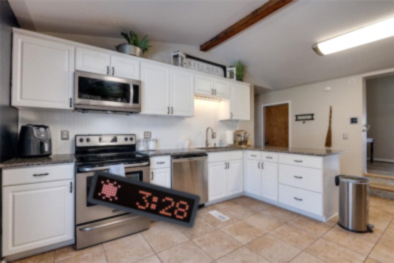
{"hour": 3, "minute": 28}
